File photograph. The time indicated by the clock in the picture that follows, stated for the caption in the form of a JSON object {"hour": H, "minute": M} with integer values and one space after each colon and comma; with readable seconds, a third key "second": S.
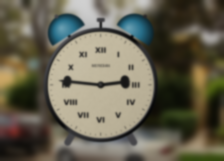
{"hour": 2, "minute": 46}
